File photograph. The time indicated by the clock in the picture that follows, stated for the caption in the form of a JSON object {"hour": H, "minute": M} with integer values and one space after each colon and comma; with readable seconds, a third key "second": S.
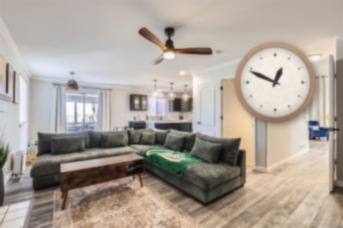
{"hour": 12, "minute": 49}
